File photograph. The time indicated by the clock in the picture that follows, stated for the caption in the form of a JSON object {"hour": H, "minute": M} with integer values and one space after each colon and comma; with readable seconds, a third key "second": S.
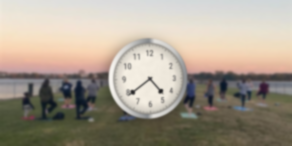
{"hour": 4, "minute": 39}
